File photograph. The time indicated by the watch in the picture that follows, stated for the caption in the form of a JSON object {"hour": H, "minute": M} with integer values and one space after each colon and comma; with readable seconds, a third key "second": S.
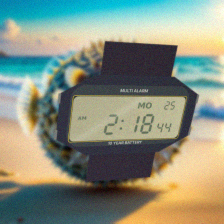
{"hour": 2, "minute": 18, "second": 44}
